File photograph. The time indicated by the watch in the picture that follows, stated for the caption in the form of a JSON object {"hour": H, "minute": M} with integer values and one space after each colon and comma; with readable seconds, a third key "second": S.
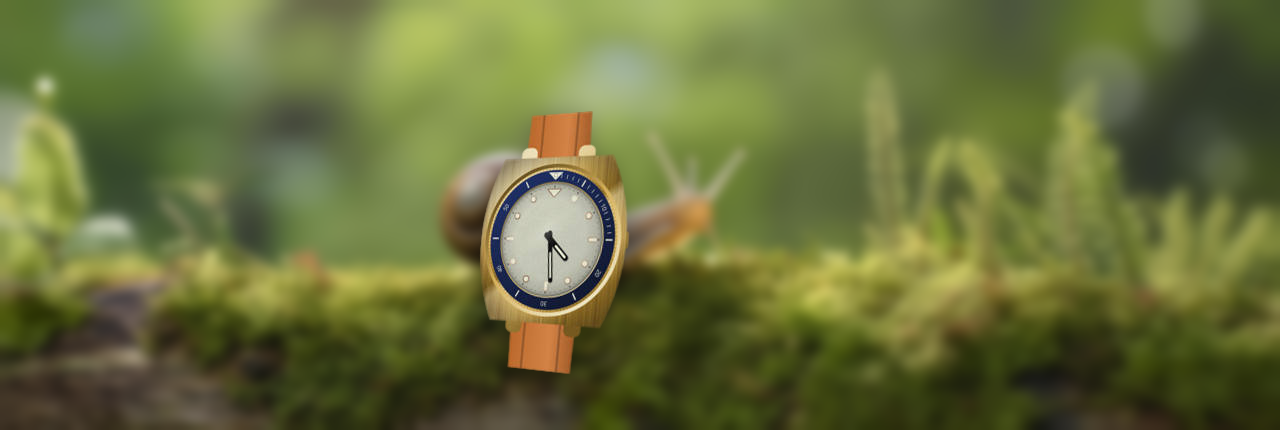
{"hour": 4, "minute": 29}
